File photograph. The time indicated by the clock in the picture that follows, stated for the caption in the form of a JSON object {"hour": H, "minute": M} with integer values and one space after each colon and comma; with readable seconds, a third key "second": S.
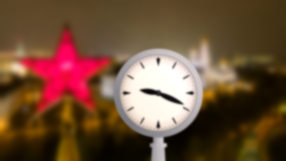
{"hour": 9, "minute": 19}
